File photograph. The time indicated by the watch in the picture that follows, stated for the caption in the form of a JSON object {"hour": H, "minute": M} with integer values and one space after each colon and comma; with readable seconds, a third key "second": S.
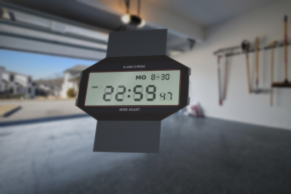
{"hour": 22, "minute": 59}
